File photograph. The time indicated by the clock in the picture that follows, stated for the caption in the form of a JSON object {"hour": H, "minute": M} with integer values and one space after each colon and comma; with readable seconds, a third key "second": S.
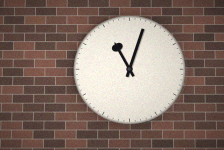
{"hour": 11, "minute": 3}
